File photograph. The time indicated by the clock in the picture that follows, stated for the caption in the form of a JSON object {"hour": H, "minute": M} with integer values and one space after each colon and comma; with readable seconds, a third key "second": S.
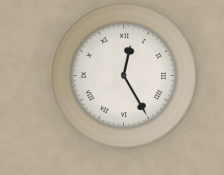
{"hour": 12, "minute": 25}
